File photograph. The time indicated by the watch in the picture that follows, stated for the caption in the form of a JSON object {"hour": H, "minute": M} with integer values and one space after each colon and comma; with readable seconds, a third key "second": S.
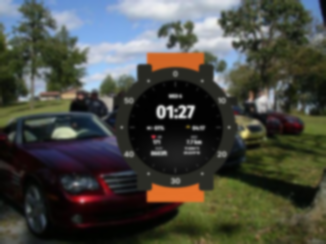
{"hour": 1, "minute": 27}
